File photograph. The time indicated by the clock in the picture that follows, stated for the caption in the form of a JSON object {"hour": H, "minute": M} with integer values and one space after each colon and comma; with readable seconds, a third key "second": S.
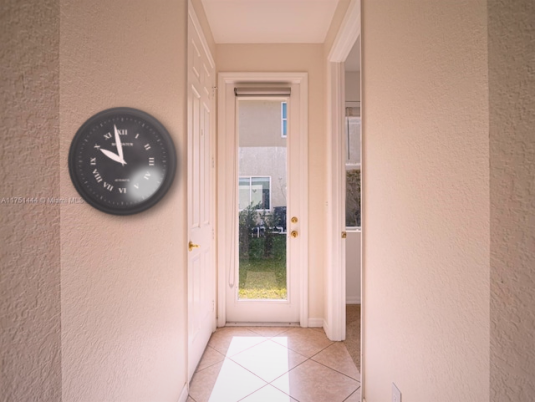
{"hour": 9, "minute": 58}
